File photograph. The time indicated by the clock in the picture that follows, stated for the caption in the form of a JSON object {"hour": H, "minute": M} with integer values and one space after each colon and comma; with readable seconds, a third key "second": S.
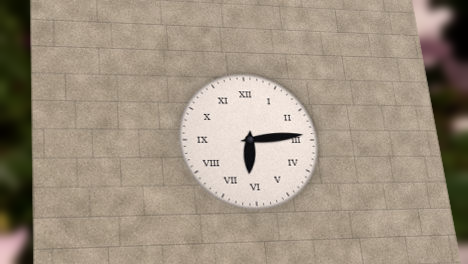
{"hour": 6, "minute": 14}
